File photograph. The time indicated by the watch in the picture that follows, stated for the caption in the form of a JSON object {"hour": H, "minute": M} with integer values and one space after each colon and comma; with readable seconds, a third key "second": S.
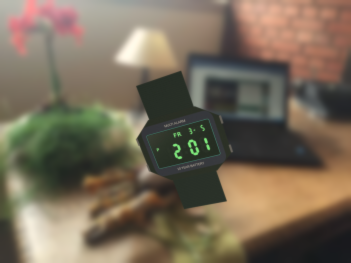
{"hour": 2, "minute": 1}
